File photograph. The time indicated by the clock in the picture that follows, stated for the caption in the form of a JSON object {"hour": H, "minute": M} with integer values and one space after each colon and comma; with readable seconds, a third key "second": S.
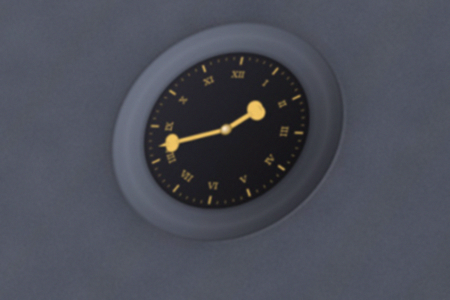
{"hour": 1, "minute": 42}
